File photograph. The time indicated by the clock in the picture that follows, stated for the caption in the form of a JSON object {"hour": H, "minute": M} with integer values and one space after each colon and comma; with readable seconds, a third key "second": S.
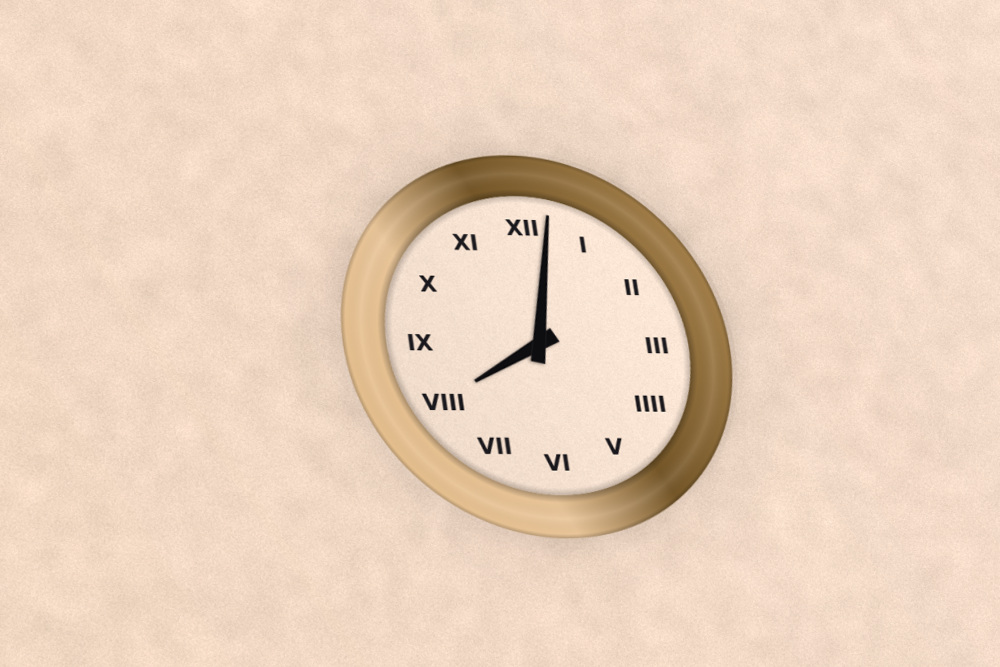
{"hour": 8, "minute": 2}
